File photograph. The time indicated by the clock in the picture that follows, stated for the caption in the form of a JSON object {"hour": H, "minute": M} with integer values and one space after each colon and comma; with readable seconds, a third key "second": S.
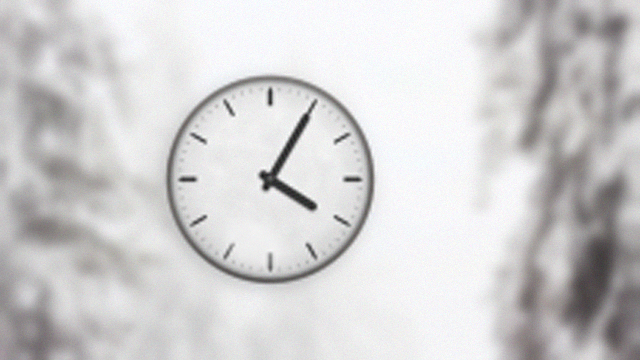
{"hour": 4, "minute": 5}
